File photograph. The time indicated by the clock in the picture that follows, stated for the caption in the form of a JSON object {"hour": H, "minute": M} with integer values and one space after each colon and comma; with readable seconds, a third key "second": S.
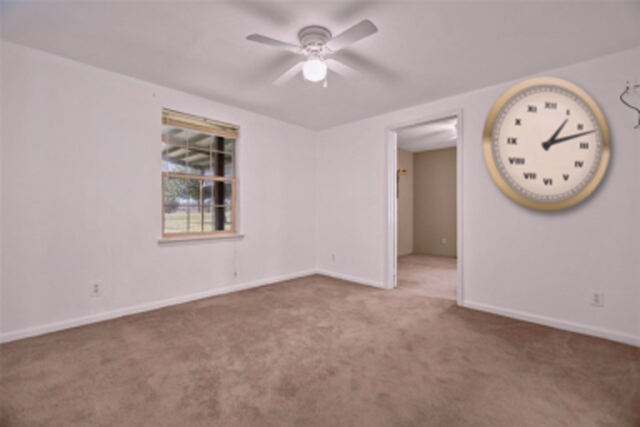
{"hour": 1, "minute": 12}
